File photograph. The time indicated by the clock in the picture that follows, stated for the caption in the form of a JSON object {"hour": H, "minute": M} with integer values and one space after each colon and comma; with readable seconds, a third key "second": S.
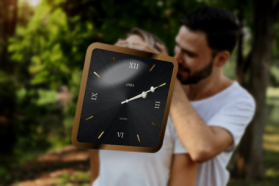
{"hour": 2, "minute": 10}
